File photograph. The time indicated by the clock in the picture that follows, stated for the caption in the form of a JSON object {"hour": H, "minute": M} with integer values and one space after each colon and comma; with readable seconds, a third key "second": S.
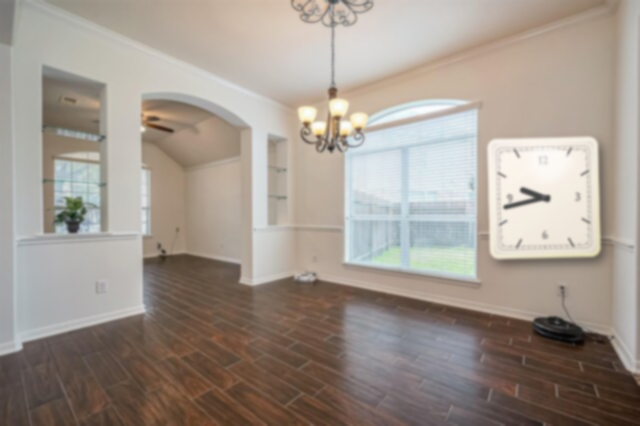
{"hour": 9, "minute": 43}
